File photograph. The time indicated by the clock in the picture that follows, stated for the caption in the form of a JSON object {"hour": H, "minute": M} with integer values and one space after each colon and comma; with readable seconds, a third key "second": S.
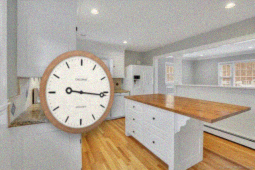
{"hour": 9, "minute": 16}
